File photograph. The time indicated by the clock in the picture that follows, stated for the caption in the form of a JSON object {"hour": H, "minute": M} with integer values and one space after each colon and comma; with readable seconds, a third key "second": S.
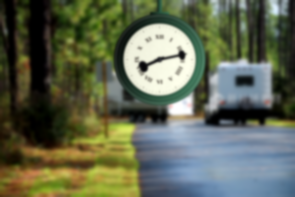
{"hour": 8, "minute": 13}
